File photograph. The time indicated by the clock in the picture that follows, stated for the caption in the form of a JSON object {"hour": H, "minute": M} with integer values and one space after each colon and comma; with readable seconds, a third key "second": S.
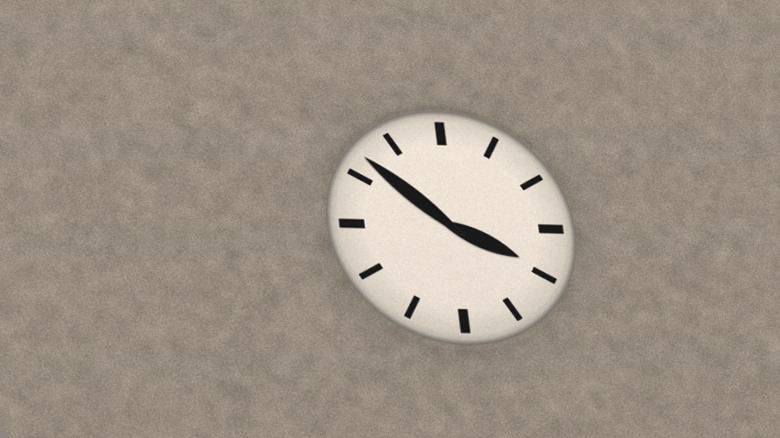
{"hour": 3, "minute": 52}
